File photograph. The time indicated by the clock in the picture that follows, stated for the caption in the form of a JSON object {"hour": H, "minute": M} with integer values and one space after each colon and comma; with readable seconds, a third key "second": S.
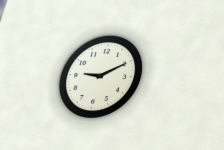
{"hour": 9, "minute": 10}
